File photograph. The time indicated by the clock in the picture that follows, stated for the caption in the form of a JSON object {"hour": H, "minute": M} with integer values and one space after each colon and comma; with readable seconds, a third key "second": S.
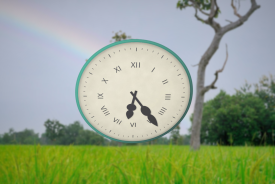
{"hour": 6, "minute": 24}
